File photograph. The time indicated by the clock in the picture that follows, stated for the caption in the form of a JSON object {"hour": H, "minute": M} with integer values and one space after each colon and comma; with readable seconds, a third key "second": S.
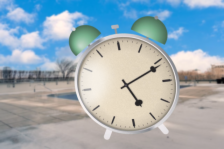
{"hour": 5, "minute": 11}
